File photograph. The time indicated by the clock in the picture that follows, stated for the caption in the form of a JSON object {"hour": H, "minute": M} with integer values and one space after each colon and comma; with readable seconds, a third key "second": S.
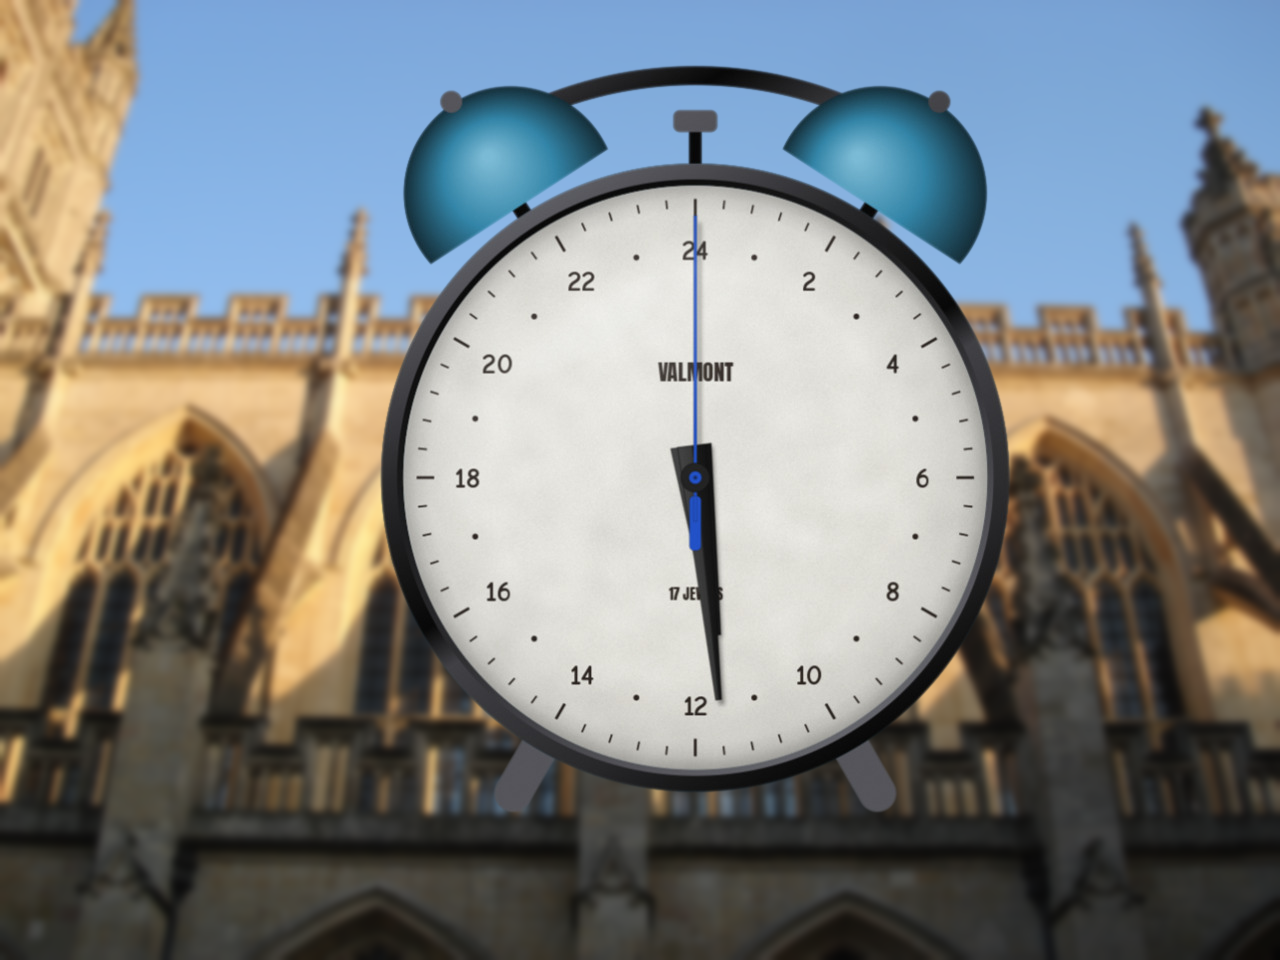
{"hour": 11, "minute": 29, "second": 0}
